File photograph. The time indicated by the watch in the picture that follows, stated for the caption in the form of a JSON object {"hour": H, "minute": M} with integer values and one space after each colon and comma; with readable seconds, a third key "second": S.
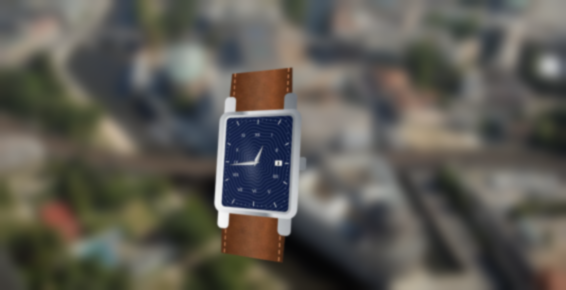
{"hour": 12, "minute": 44}
